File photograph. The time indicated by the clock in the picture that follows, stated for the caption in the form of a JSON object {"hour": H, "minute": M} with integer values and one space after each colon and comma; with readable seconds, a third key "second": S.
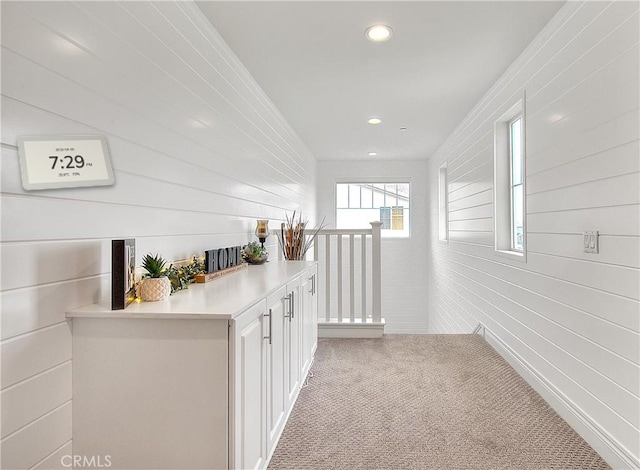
{"hour": 7, "minute": 29}
